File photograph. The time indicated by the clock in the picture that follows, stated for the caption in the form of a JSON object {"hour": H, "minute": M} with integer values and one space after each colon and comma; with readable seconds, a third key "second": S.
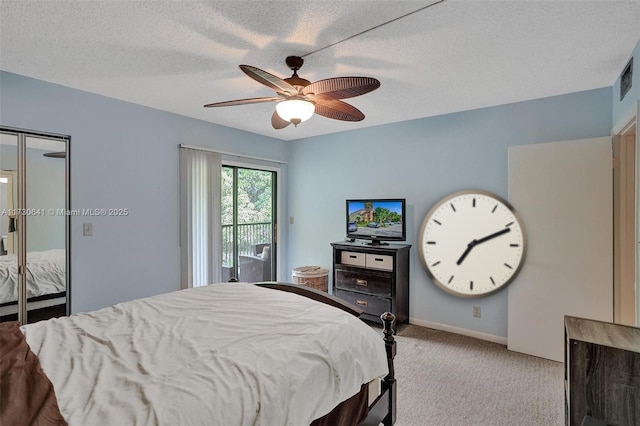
{"hour": 7, "minute": 11}
